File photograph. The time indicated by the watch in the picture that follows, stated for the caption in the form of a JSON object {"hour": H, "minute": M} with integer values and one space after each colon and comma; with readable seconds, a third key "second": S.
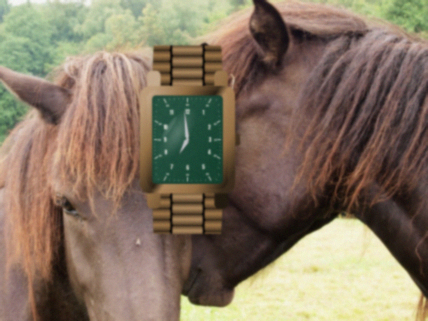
{"hour": 6, "minute": 59}
